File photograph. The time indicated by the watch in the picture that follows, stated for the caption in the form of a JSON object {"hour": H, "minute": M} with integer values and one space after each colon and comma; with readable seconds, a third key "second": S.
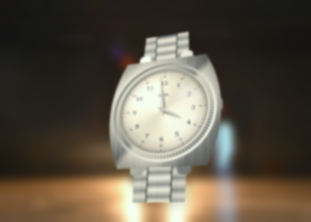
{"hour": 3, "minute": 59}
